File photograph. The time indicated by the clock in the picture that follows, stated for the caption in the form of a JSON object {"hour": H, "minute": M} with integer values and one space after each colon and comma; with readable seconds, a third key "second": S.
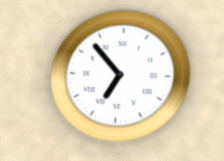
{"hour": 6, "minute": 53}
